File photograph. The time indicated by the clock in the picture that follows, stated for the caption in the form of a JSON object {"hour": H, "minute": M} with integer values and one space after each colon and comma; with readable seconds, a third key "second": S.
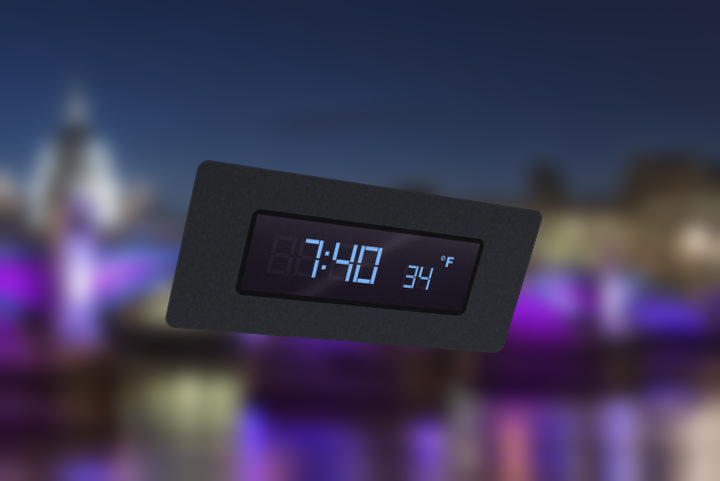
{"hour": 7, "minute": 40}
